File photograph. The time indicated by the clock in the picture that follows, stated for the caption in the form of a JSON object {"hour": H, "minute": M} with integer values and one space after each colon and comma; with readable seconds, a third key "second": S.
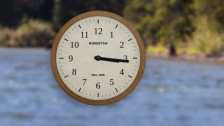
{"hour": 3, "minute": 16}
